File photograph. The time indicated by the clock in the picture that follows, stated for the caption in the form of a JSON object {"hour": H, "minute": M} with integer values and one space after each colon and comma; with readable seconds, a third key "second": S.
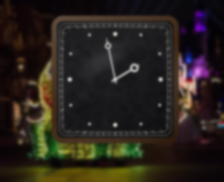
{"hour": 1, "minute": 58}
